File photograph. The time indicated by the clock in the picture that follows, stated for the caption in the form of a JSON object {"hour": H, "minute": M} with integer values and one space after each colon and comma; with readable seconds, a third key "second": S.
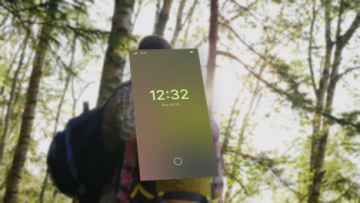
{"hour": 12, "minute": 32}
